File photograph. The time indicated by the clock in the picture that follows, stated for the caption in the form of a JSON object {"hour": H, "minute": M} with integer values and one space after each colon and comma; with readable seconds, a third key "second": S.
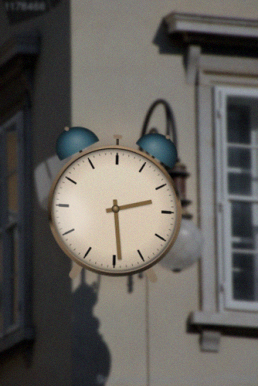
{"hour": 2, "minute": 29}
